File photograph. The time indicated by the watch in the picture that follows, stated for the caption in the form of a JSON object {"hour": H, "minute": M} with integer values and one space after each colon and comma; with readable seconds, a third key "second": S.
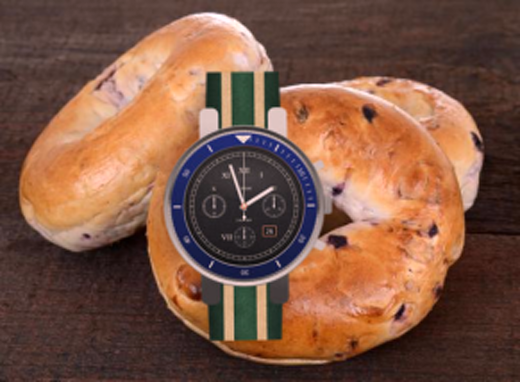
{"hour": 1, "minute": 57}
